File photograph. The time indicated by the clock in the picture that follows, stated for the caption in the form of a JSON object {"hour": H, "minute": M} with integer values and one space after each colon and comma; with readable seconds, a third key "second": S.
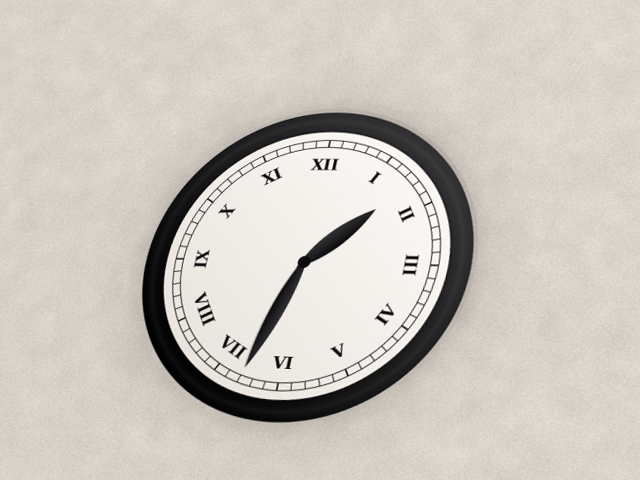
{"hour": 1, "minute": 33}
